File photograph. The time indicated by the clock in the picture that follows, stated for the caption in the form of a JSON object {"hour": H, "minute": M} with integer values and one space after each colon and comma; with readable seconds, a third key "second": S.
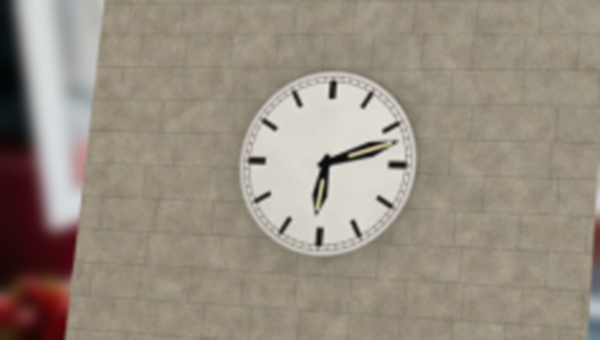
{"hour": 6, "minute": 12}
